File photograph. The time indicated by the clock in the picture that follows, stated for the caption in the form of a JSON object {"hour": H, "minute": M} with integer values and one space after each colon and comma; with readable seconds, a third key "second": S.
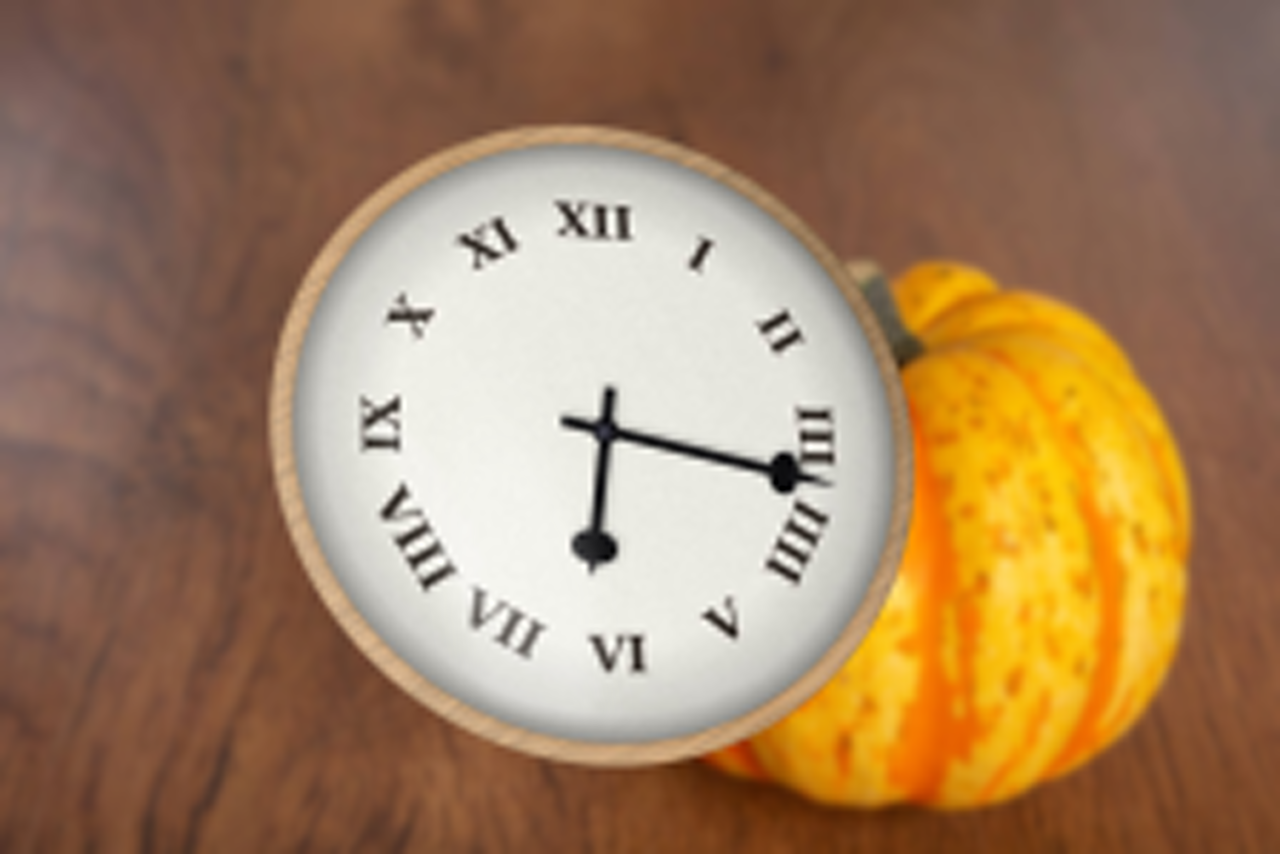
{"hour": 6, "minute": 17}
